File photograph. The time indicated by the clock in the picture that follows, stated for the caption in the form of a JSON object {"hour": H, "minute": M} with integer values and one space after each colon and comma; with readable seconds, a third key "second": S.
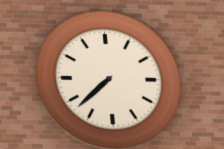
{"hour": 7, "minute": 38}
